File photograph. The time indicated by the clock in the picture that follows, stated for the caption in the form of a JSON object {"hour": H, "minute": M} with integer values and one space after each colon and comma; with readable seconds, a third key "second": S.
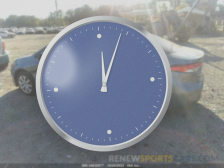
{"hour": 12, "minute": 4}
